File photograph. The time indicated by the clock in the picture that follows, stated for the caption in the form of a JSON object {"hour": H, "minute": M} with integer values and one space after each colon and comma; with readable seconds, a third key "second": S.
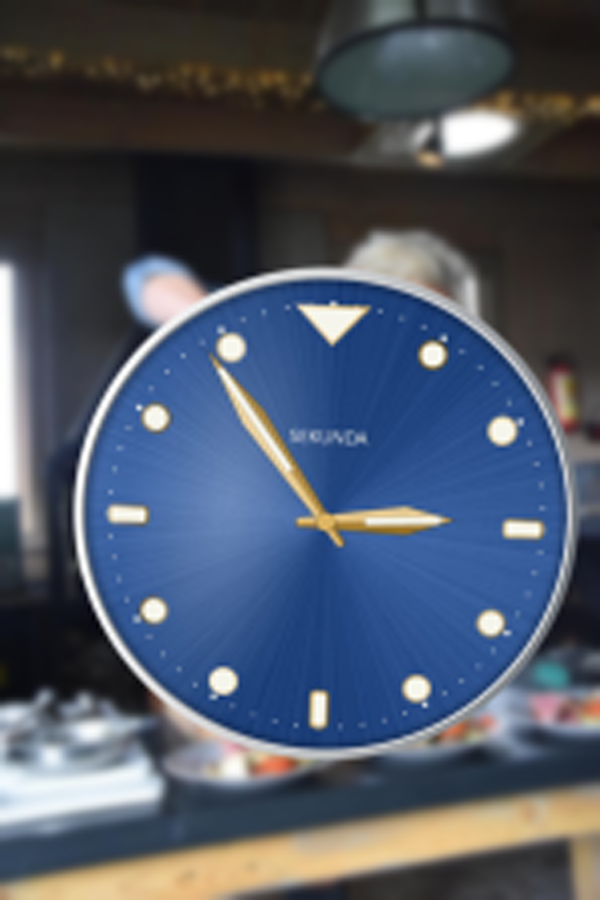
{"hour": 2, "minute": 54}
